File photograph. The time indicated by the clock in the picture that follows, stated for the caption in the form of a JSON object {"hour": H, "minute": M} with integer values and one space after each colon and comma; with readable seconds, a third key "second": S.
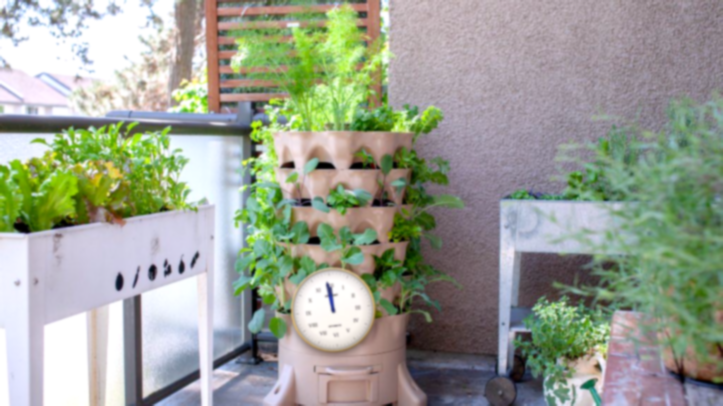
{"hour": 11, "minute": 59}
